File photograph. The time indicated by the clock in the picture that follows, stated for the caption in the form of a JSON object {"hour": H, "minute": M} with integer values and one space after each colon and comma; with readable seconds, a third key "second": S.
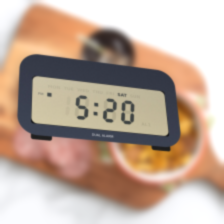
{"hour": 5, "minute": 20}
